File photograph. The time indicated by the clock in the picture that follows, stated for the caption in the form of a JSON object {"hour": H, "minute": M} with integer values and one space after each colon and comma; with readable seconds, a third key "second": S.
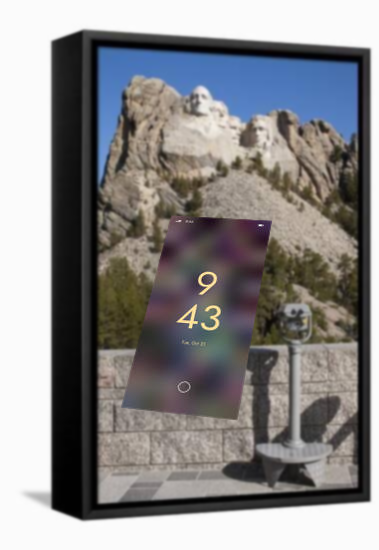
{"hour": 9, "minute": 43}
